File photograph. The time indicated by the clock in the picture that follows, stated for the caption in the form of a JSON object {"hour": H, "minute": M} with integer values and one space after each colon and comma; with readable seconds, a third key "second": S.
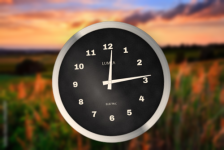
{"hour": 12, "minute": 14}
